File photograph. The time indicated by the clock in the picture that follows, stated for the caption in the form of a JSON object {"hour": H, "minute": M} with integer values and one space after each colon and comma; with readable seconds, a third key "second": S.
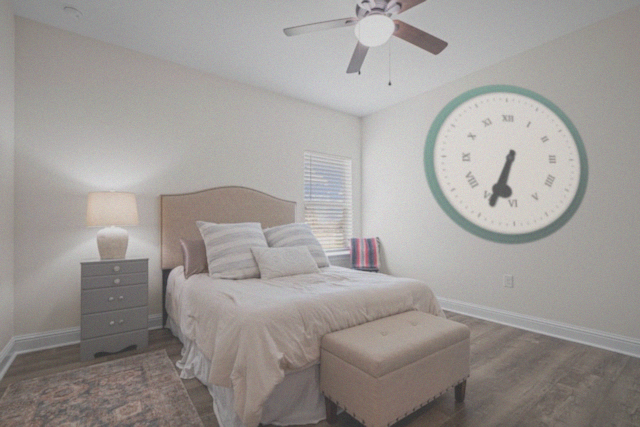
{"hour": 6, "minute": 34}
